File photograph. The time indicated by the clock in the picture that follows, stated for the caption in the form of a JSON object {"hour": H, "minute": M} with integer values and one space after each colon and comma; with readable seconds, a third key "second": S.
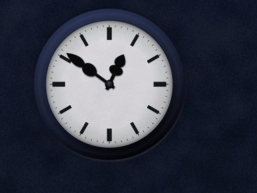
{"hour": 12, "minute": 51}
